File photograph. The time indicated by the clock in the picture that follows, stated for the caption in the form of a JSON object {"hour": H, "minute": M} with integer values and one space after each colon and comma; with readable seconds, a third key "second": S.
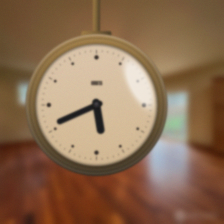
{"hour": 5, "minute": 41}
